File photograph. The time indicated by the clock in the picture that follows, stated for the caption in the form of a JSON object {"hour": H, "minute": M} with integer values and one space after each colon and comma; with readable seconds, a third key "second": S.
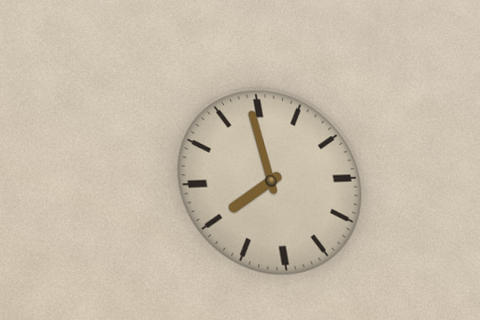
{"hour": 7, "minute": 59}
